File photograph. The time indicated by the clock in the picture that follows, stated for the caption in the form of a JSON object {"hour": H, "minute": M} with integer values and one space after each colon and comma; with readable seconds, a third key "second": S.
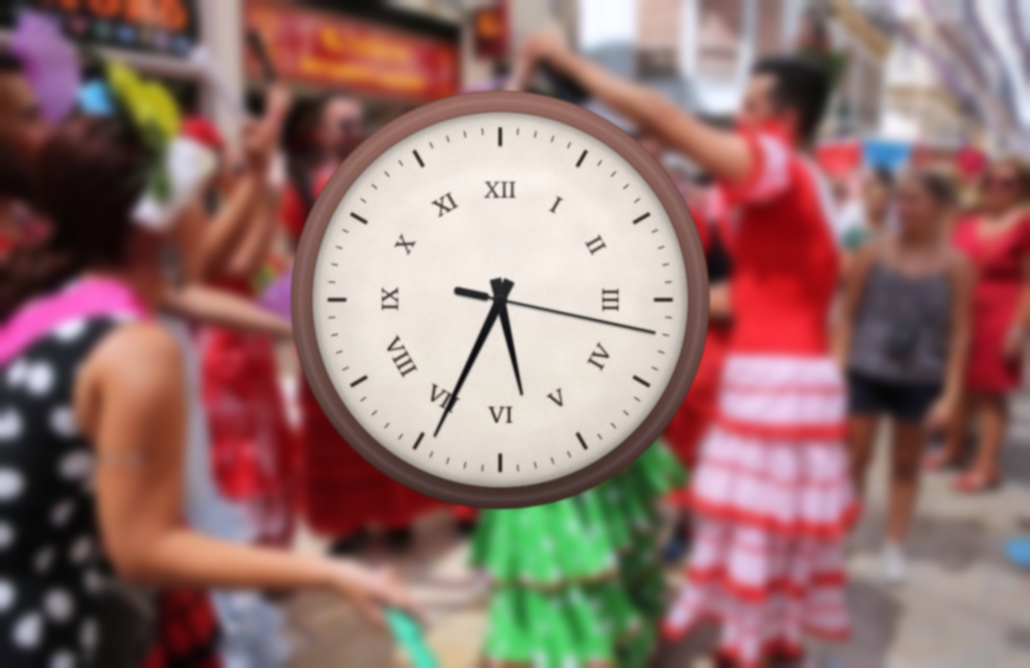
{"hour": 5, "minute": 34, "second": 17}
